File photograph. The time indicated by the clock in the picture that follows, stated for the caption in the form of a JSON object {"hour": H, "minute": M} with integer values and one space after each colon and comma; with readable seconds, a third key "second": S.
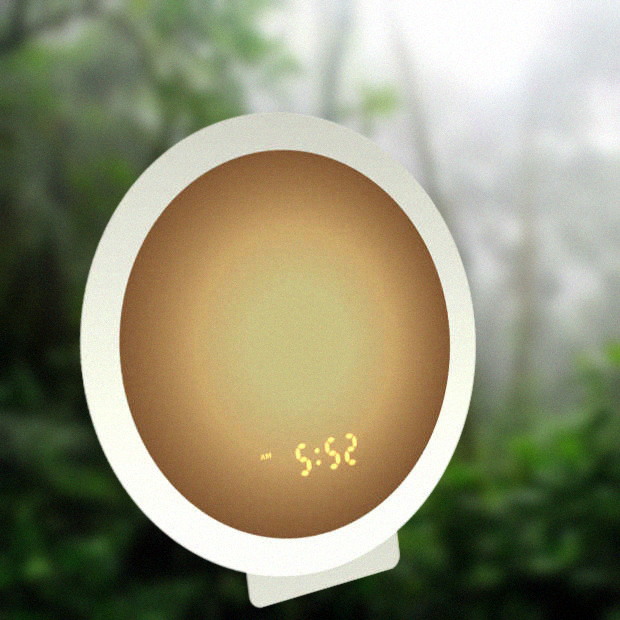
{"hour": 5, "minute": 52}
